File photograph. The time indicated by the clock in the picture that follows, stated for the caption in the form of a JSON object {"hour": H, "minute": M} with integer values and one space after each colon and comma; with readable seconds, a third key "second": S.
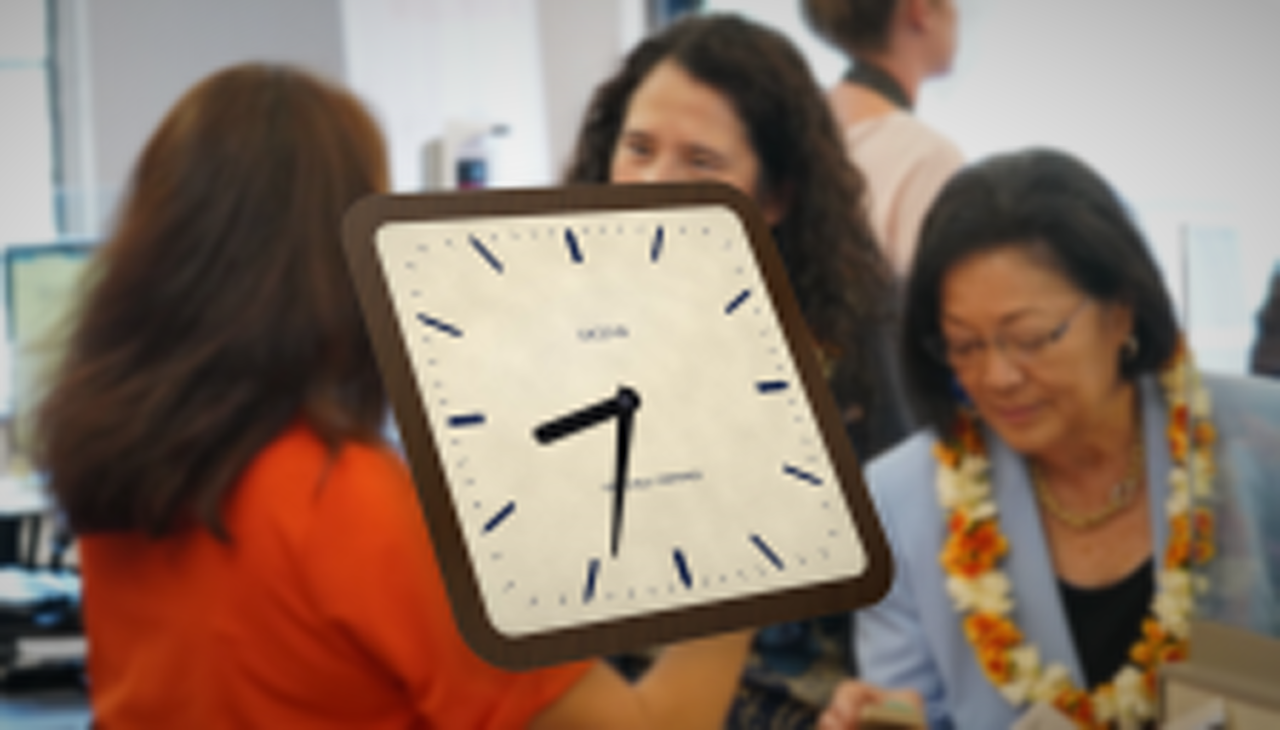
{"hour": 8, "minute": 34}
